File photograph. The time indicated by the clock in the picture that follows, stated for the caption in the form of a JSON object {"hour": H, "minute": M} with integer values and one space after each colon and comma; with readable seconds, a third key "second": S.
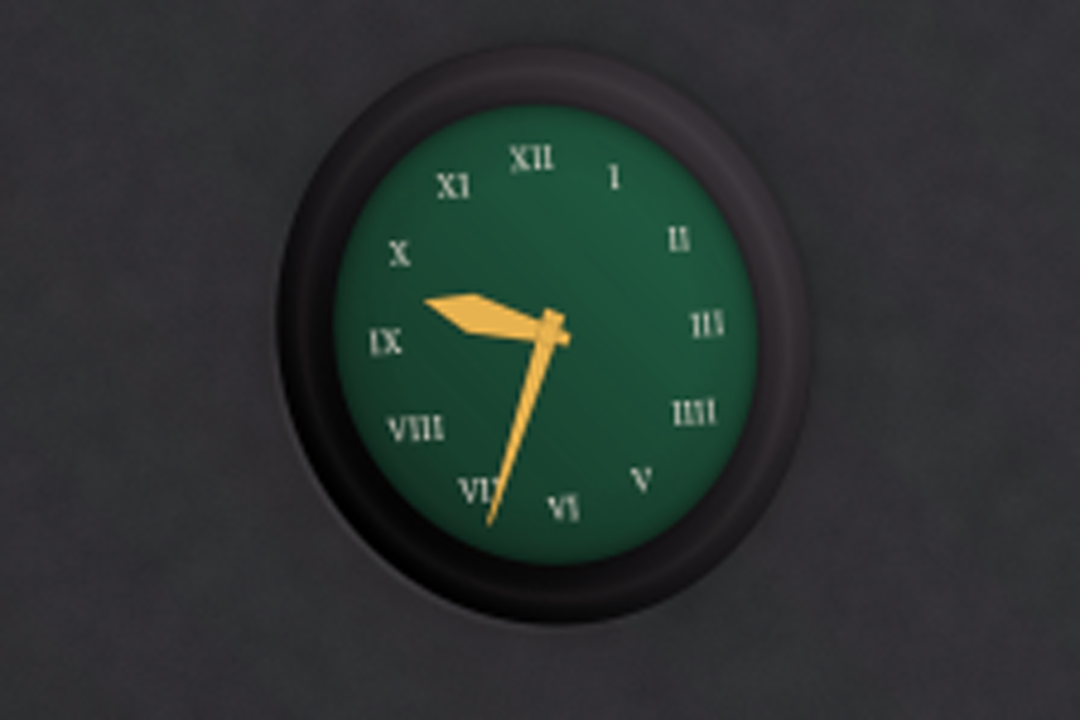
{"hour": 9, "minute": 34}
